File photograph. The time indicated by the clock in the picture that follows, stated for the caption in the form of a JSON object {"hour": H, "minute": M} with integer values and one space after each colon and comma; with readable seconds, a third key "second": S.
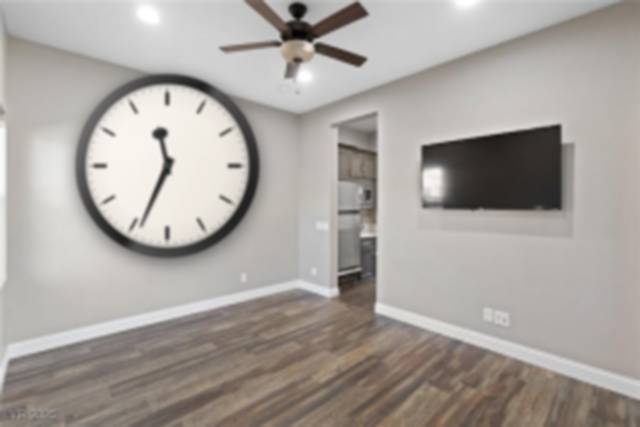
{"hour": 11, "minute": 34}
